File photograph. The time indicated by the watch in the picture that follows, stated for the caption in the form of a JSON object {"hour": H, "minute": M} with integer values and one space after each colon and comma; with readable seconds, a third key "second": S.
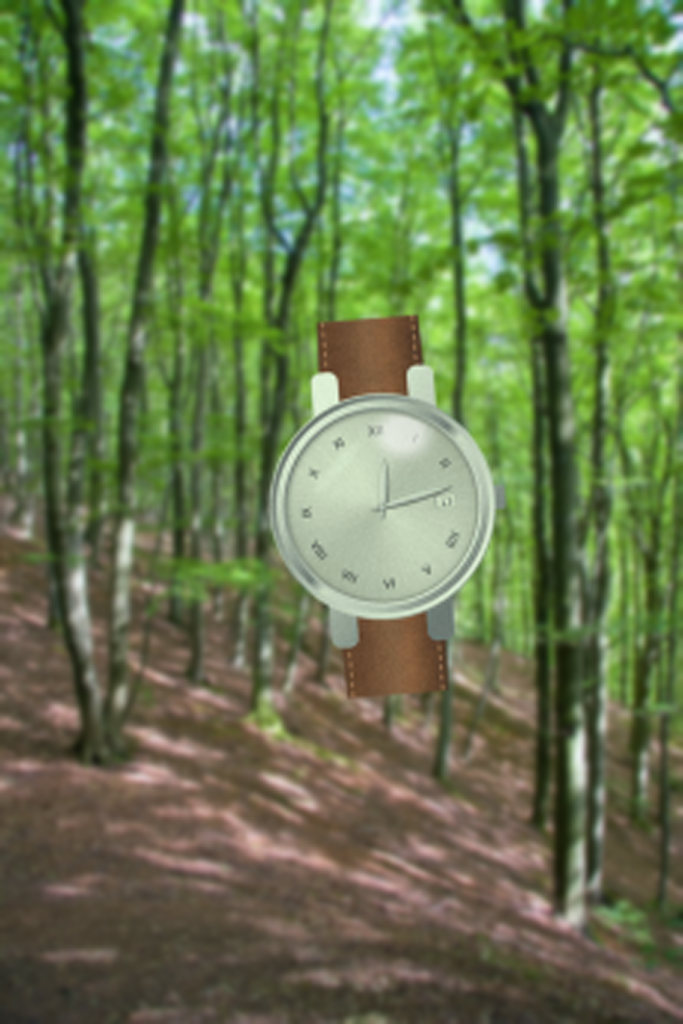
{"hour": 12, "minute": 13}
